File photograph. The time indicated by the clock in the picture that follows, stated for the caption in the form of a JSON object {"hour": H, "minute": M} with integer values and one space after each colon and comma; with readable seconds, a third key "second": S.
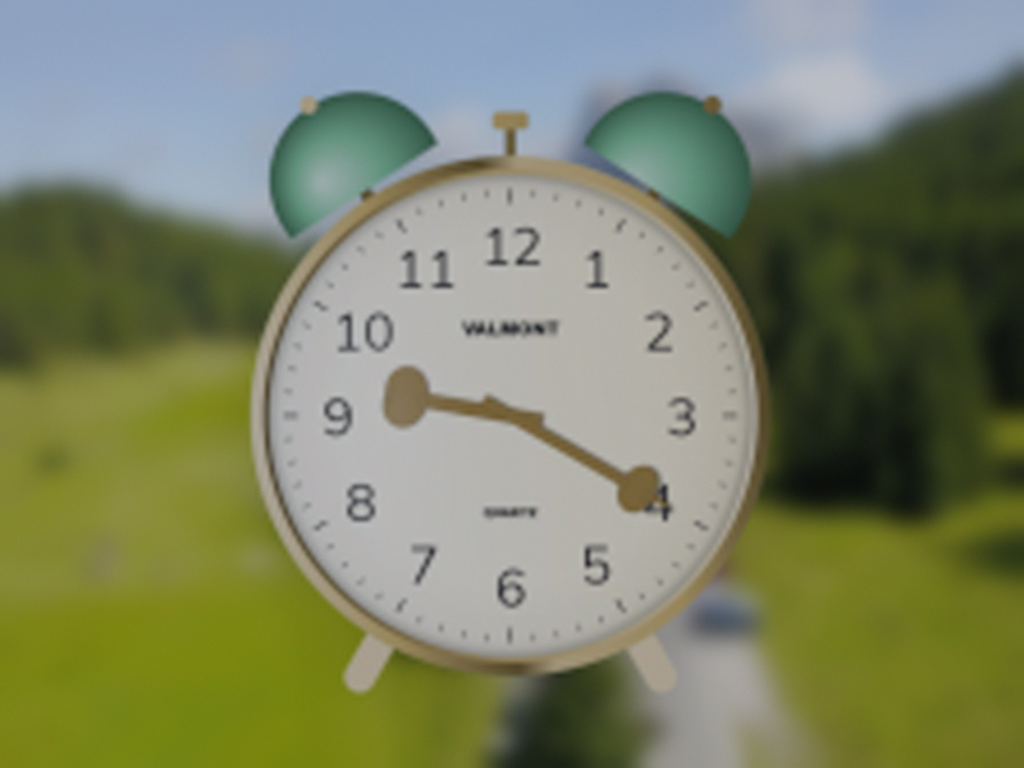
{"hour": 9, "minute": 20}
